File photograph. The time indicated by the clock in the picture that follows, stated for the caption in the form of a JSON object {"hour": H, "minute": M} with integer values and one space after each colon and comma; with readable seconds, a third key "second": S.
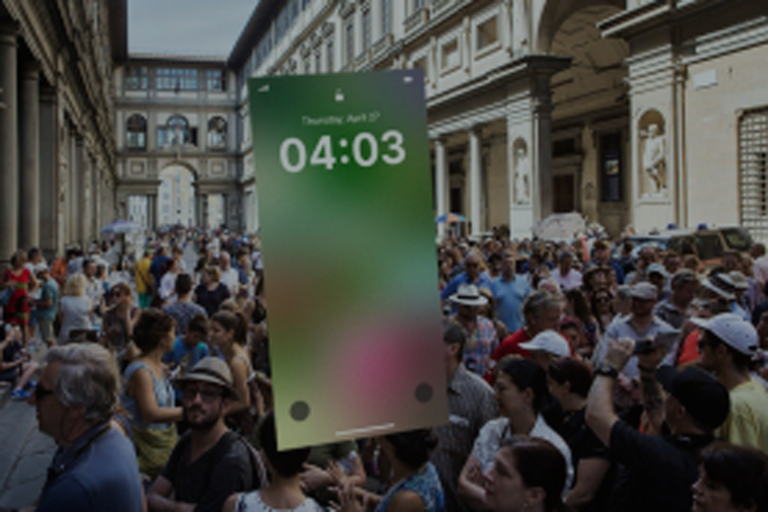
{"hour": 4, "minute": 3}
